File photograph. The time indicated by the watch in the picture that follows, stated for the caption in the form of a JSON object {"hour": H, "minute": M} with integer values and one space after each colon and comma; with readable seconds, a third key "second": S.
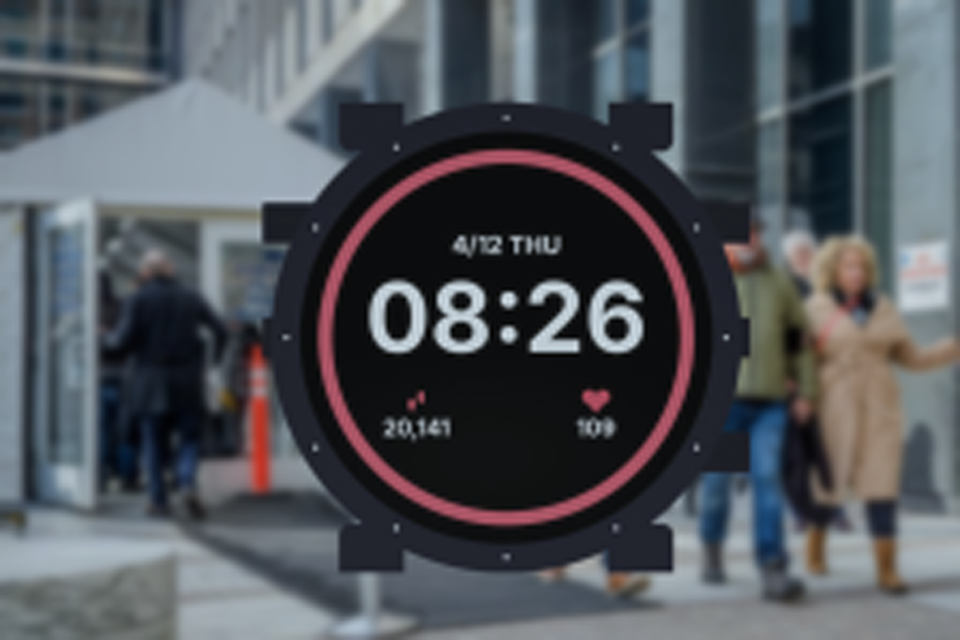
{"hour": 8, "minute": 26}
